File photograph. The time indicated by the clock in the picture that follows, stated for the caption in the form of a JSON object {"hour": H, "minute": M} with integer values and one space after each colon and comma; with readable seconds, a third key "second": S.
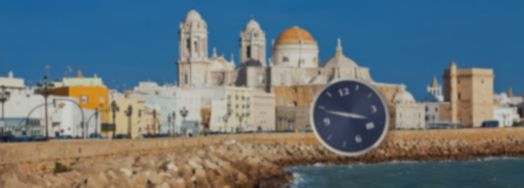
{"hour": 3, "minute": 49}
